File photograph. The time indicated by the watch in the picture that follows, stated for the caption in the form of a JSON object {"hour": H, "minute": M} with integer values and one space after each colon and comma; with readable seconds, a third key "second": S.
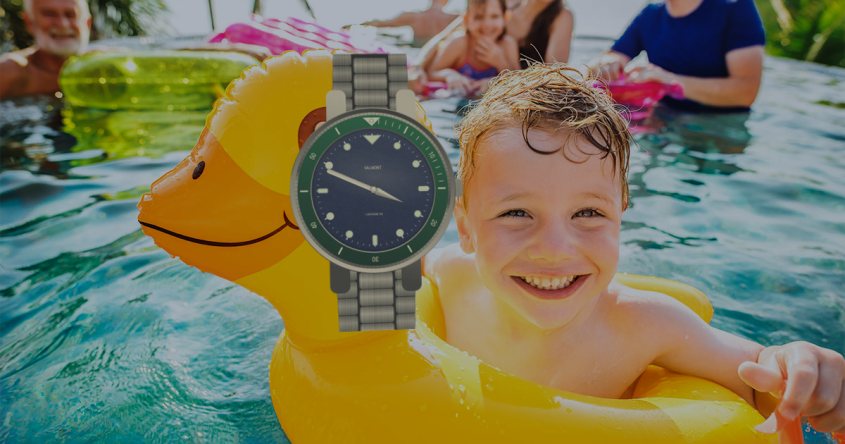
{"hour": 3, "minute": 49}
